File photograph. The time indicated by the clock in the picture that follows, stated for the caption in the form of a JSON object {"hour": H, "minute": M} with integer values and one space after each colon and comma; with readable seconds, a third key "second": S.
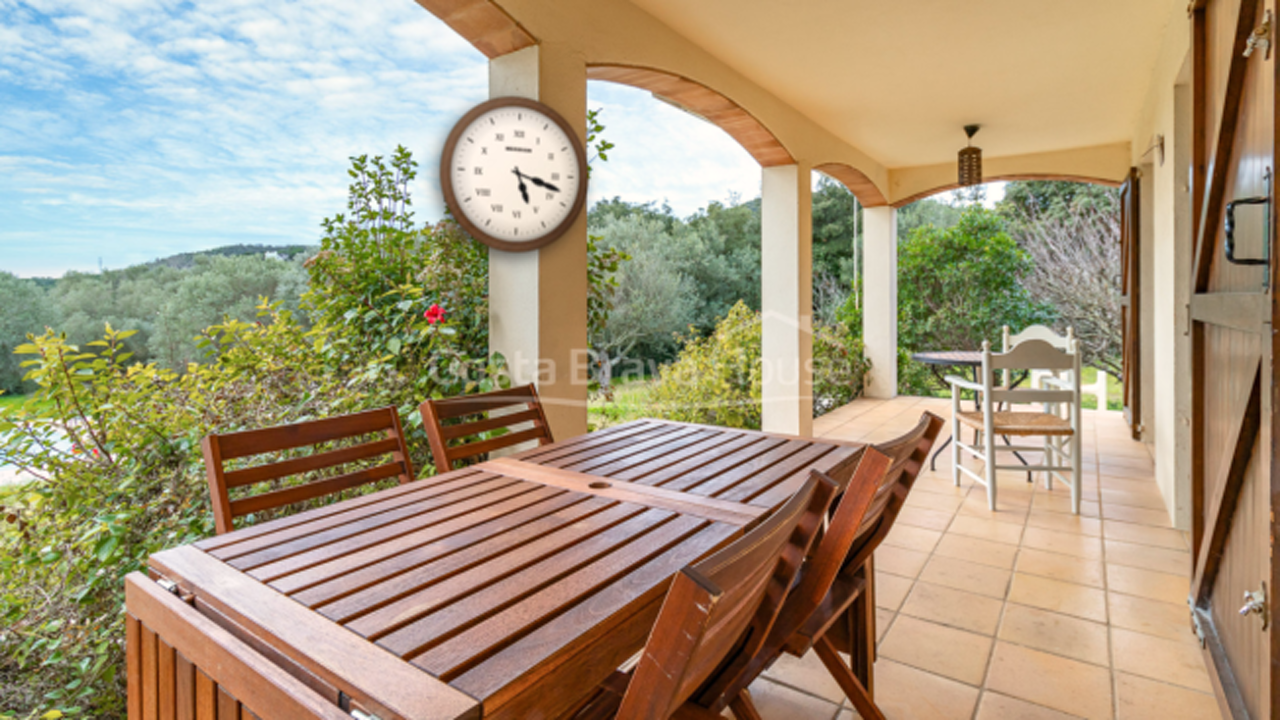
{"hour": 5, "minute": 18}
